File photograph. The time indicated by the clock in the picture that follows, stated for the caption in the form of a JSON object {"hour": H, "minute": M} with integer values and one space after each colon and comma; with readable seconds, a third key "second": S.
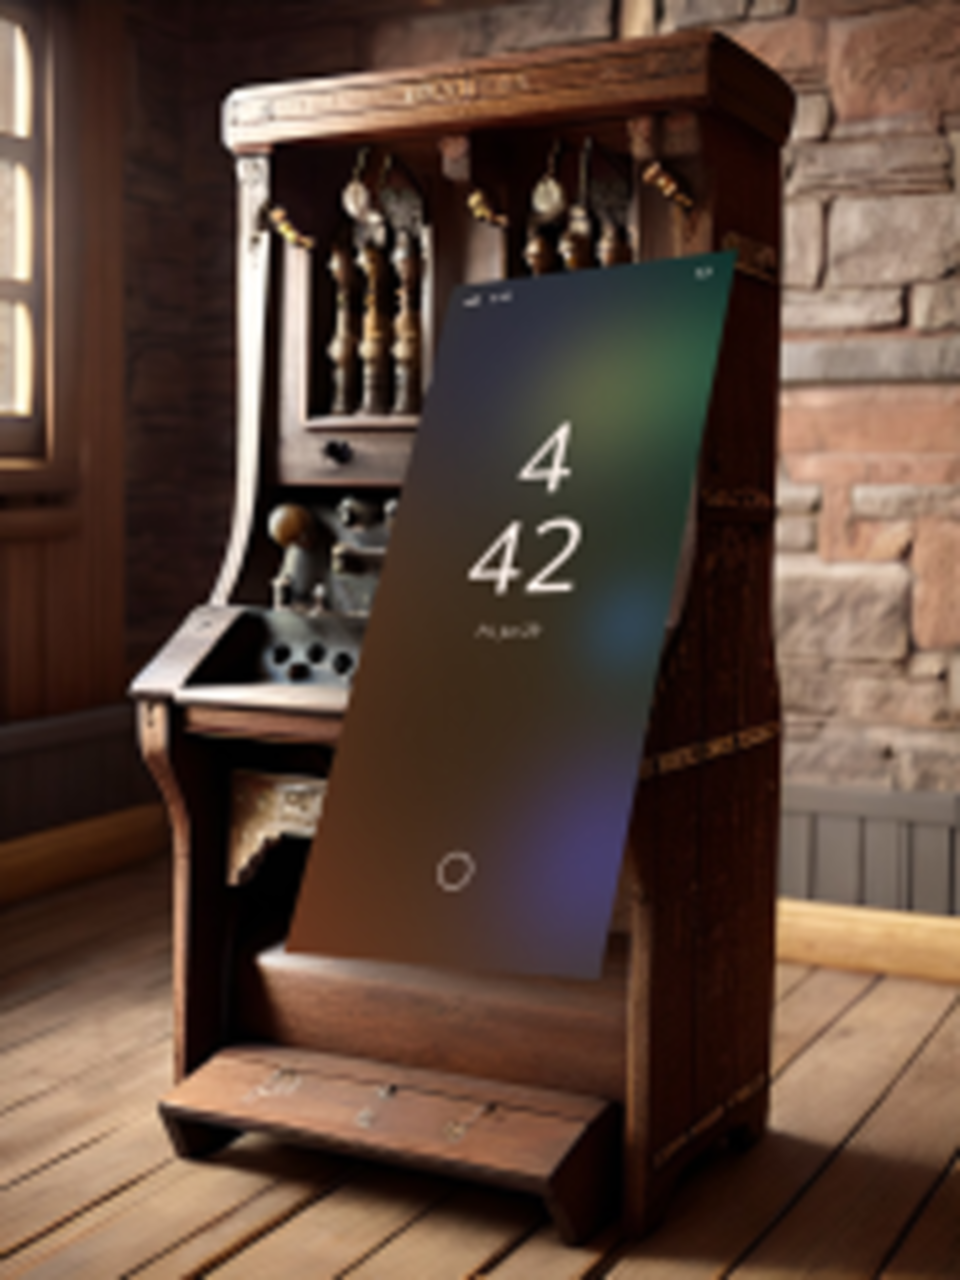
{"hour": 4, "minute": 42}
